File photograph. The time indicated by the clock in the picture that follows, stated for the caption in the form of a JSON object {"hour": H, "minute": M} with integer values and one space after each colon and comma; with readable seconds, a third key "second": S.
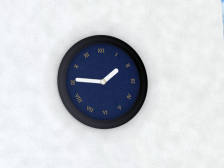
{"hour": 1, "minute": 46}
